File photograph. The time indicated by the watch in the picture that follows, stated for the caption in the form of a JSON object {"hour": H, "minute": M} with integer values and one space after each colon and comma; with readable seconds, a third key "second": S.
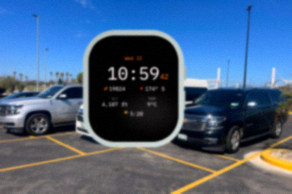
{"hour": 10, "minute": 59}
